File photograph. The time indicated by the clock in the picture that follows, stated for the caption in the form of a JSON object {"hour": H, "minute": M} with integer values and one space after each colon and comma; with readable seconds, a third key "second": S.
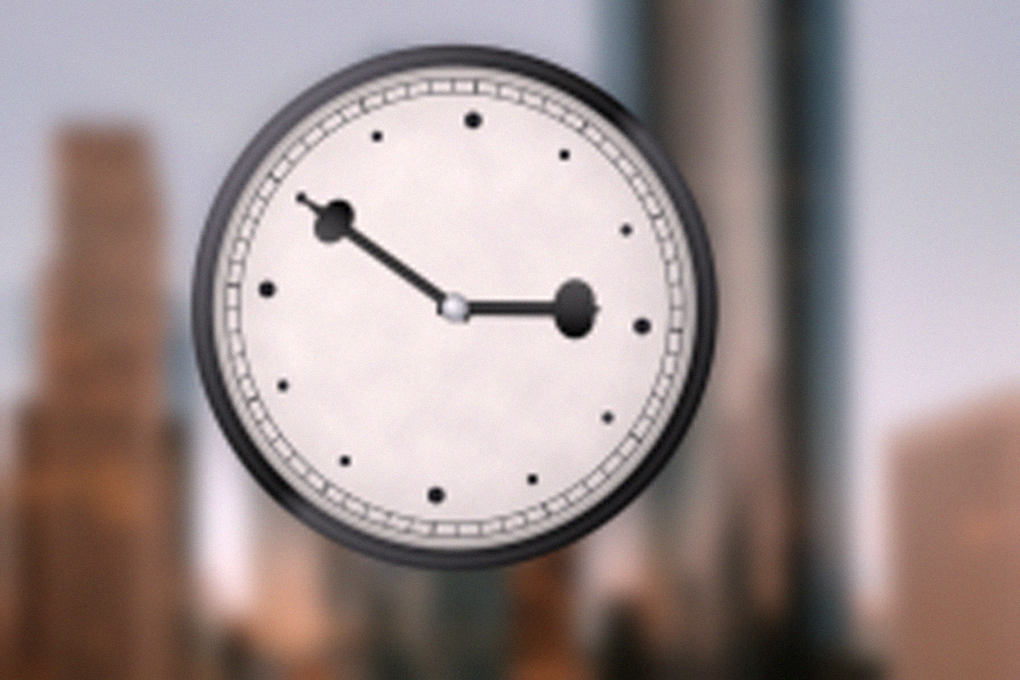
{"hour": 2, "minute": 50}
